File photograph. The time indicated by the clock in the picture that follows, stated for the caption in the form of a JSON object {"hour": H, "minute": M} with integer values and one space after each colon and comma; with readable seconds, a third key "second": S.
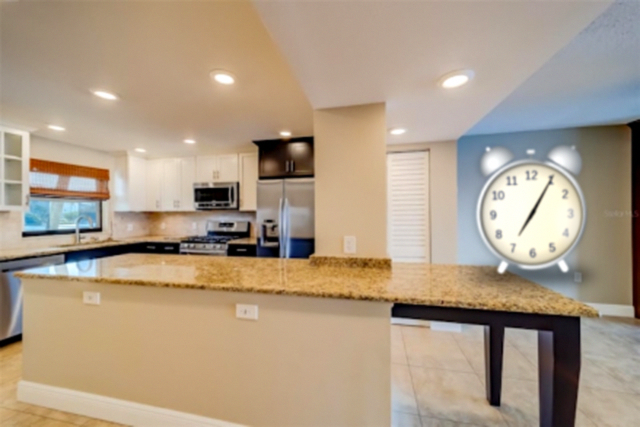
{"hour": 7, "minute": 5}
